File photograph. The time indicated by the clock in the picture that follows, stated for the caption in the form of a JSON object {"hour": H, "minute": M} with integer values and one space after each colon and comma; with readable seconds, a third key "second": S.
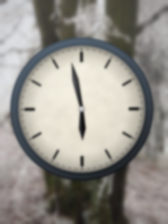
{"hour": 5, "minute": 58}
